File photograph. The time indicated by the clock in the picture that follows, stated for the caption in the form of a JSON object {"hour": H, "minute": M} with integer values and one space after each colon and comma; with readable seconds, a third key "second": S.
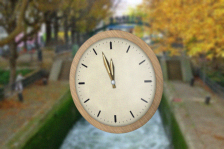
{"hour": 11, "minute": 57}
